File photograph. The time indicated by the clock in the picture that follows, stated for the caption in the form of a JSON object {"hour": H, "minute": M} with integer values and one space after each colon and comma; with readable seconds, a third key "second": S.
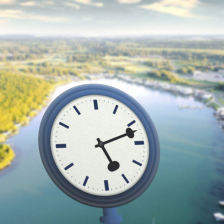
{"hour": 5, "minute": 12}
